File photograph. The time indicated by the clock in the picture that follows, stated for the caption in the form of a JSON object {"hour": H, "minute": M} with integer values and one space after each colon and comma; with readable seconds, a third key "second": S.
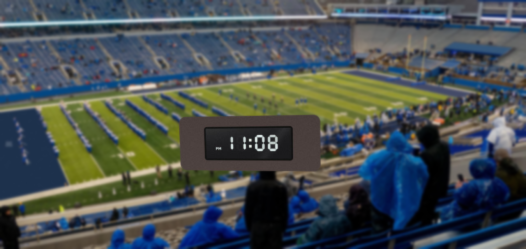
{"hour": 11, "minute": 8}
